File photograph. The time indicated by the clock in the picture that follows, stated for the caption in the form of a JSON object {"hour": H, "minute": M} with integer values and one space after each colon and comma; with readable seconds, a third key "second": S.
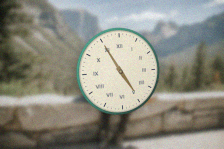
{"hour": 4, "minute": 55}
